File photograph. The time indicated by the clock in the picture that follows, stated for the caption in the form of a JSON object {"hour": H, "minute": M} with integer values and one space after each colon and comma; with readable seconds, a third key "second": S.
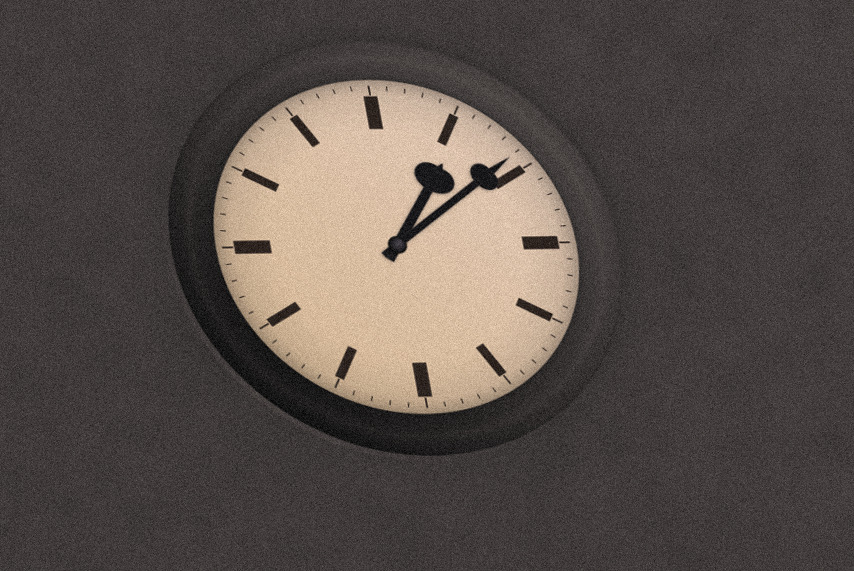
{"hour": 1, "minute": 9}
